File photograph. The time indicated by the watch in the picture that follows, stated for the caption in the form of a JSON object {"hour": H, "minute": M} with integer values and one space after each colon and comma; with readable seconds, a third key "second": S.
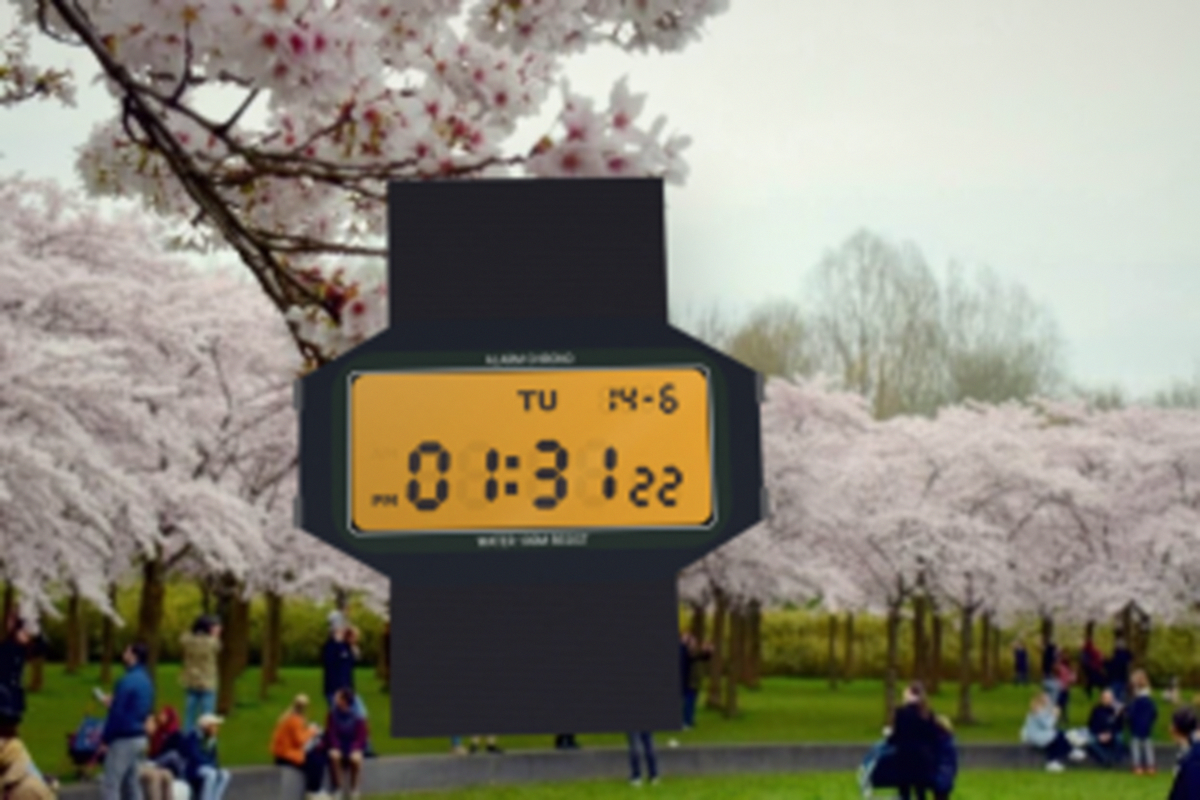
{"hour": 1, "minute": 31, "second": 22}
